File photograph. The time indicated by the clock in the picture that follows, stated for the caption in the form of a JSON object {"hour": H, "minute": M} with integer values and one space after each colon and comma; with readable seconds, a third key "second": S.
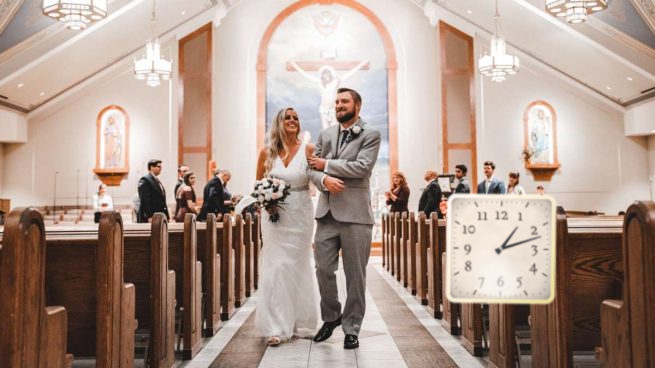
{"hour": 1, "minute": 12}
